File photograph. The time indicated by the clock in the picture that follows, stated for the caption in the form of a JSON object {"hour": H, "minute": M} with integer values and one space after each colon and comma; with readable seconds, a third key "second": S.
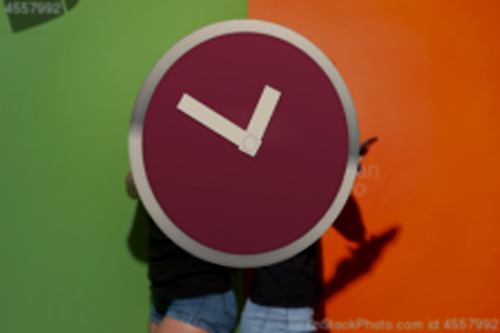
{"hour": 12, "minute": 50}
